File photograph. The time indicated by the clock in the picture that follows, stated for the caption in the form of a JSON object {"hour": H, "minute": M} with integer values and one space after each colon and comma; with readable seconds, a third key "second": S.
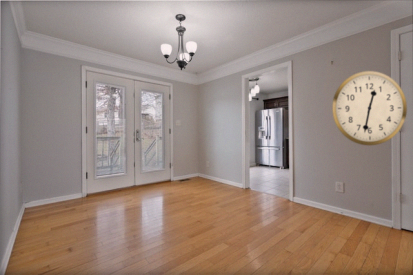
{"hour": 12, "minute": 32}
